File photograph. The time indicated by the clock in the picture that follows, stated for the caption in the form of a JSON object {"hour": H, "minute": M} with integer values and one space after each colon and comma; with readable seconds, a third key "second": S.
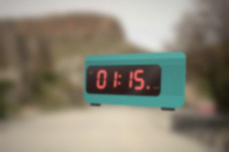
{"hour": 1, "minute": 15}
